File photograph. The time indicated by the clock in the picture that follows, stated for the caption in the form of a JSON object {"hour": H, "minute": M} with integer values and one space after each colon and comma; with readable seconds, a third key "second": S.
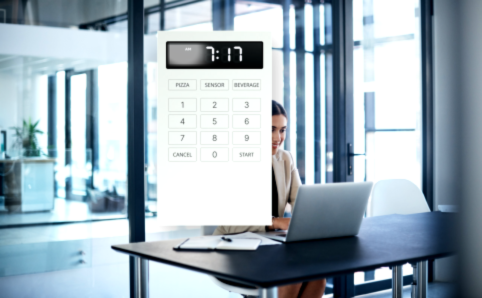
{"hour": 7, "minute": 17}
